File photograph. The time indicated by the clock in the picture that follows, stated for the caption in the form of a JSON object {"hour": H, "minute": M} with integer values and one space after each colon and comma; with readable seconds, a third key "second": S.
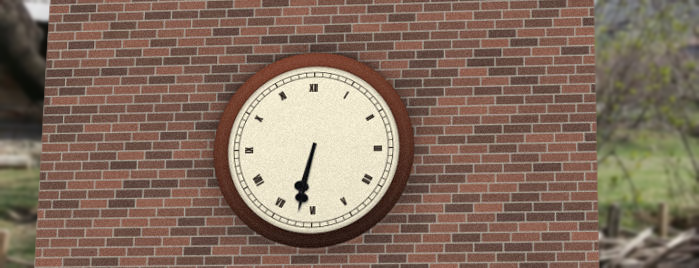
{"hour": 6, "minute": 32}
